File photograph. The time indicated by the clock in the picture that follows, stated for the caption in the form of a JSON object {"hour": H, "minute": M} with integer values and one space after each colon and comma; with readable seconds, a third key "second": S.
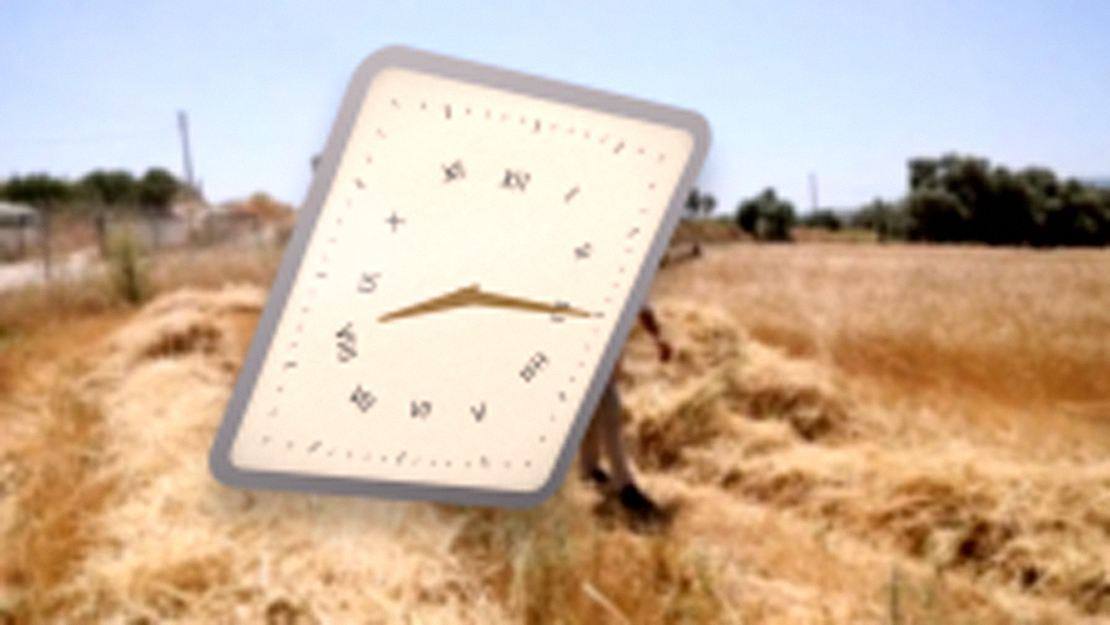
{"hour": 8, "minute": 15}
